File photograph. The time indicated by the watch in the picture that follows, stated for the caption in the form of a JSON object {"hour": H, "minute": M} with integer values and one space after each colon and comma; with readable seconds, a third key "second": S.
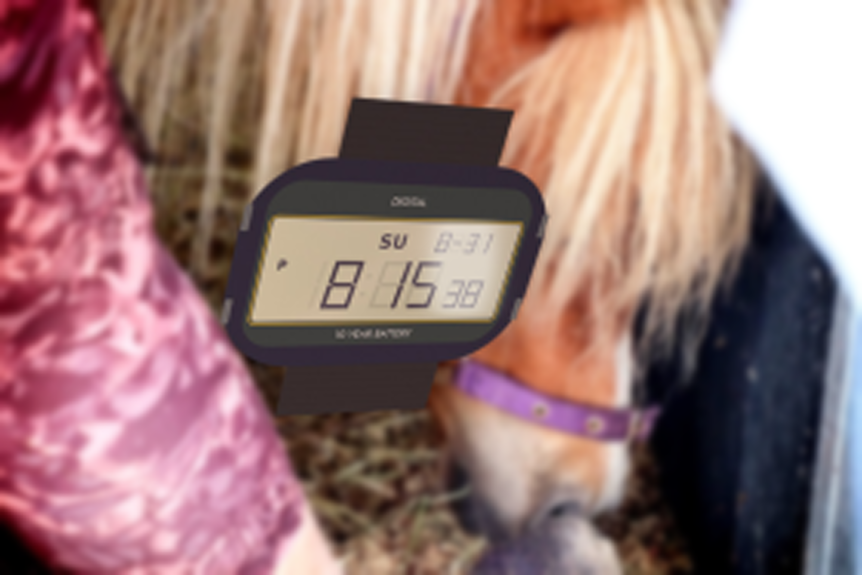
{"hour": 8, "minute": 15, "second": 38}
